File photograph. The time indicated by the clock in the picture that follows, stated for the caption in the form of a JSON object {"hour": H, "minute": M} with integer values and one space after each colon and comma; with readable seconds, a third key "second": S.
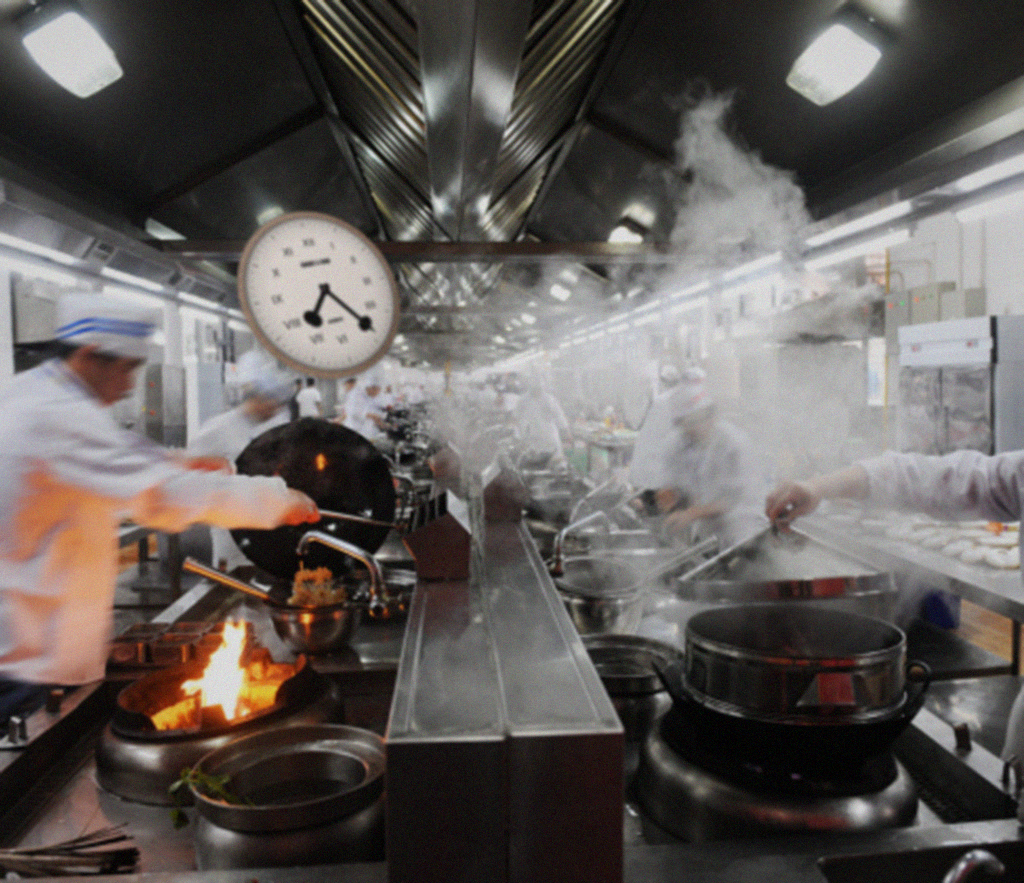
{"hour": 7, "minute": 24}
